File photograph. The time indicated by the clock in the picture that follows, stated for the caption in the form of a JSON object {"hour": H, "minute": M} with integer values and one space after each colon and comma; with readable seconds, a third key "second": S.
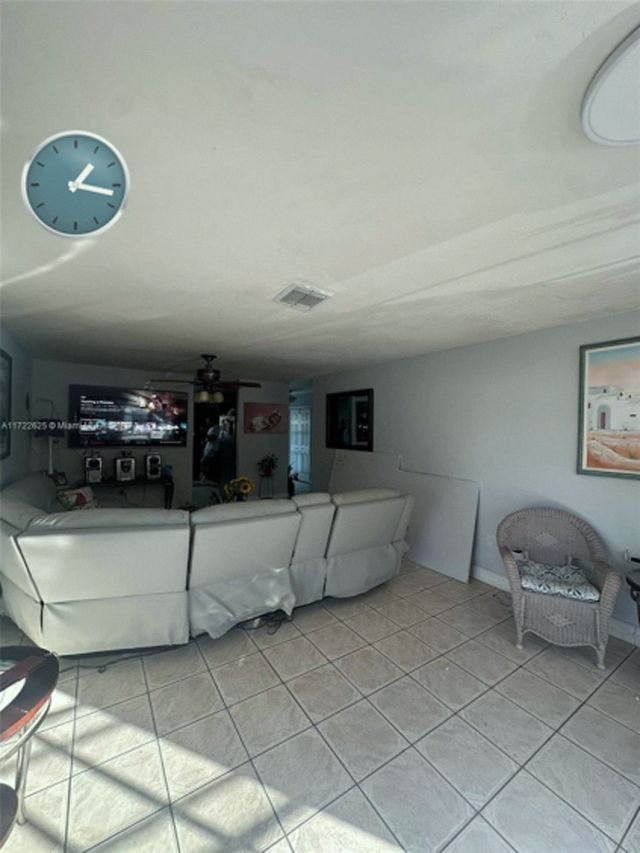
{"hour": 1, "minute": 17}
